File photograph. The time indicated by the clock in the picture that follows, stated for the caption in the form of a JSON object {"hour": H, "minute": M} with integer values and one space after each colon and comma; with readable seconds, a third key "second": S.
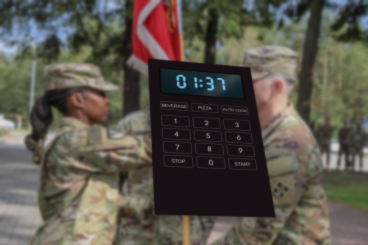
{"hour": 1, "minute": 37}
